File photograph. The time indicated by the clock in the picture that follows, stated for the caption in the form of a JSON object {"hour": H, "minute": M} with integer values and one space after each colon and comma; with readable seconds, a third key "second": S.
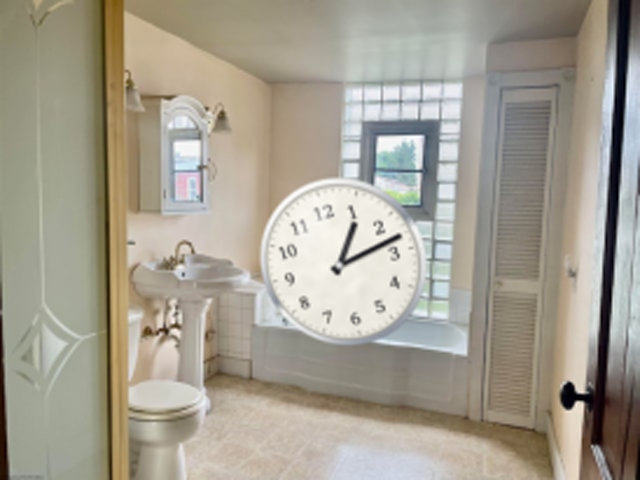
{"hour": 1, "minute": 13}
